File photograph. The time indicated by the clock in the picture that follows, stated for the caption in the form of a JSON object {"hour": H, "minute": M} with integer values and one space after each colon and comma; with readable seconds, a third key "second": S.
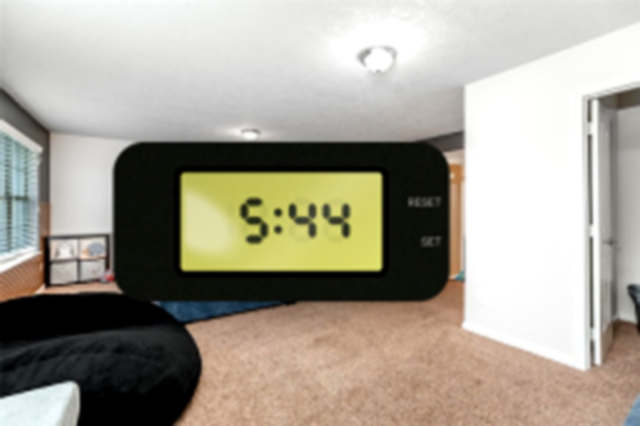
{"hour": 5, "minute": 44}
